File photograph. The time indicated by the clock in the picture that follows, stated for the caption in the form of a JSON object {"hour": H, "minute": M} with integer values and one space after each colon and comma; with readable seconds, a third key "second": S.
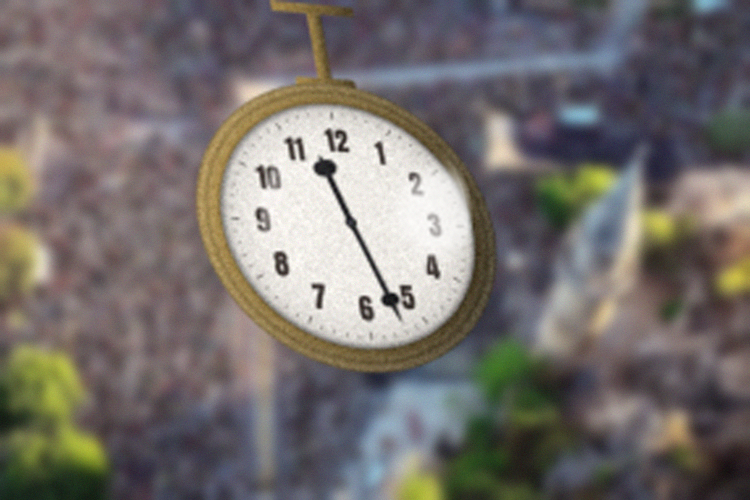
{"hour": 11, "minute": 27}
